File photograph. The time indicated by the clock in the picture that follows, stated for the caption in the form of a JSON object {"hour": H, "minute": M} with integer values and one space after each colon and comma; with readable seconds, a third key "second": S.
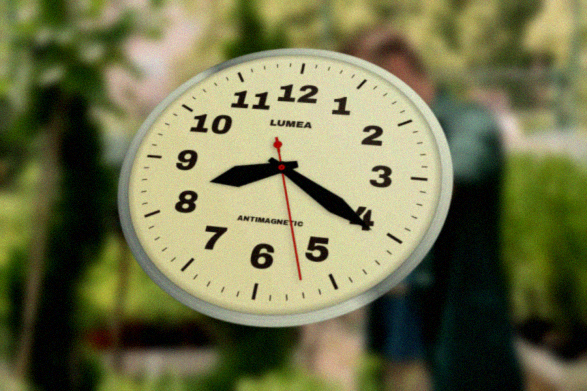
{"hour": 8, "minute": 20, "second": 27}
